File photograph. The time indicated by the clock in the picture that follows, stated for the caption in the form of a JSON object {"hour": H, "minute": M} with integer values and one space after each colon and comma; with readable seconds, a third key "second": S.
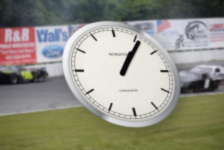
{"hour": 1, "minute": 6}
